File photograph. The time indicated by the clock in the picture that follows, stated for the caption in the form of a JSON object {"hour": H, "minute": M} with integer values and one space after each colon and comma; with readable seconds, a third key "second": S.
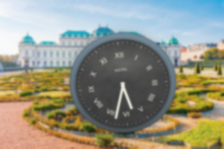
{"hour": 5, "minute": 33}
